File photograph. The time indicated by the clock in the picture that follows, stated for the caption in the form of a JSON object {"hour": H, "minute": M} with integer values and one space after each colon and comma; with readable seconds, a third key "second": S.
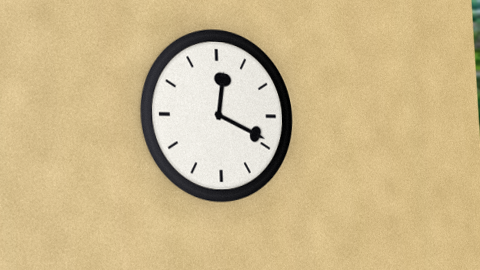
{"hour": 12, "minute": 19}
